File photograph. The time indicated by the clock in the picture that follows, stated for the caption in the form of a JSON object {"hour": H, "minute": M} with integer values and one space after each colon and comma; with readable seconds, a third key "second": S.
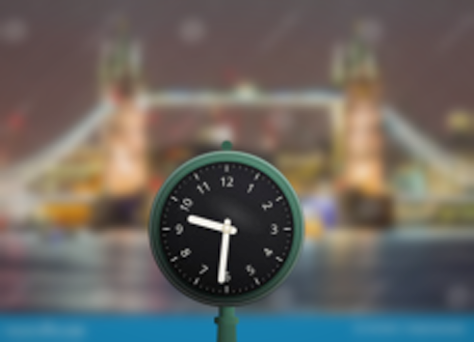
{"hour": 9, "minute": 31}
